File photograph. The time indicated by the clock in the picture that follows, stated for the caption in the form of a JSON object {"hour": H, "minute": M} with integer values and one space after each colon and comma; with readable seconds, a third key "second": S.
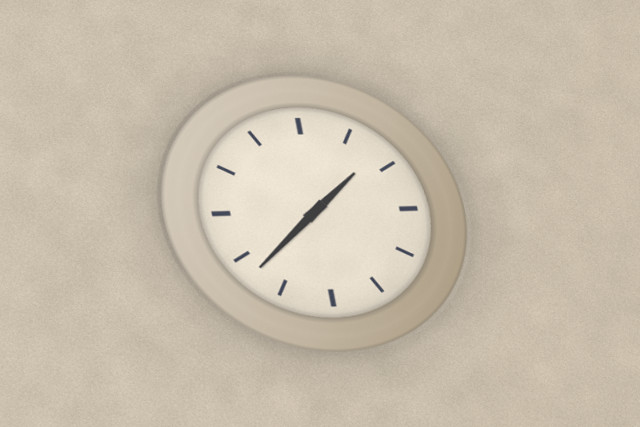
{"hour": 1, "minute": 38}
